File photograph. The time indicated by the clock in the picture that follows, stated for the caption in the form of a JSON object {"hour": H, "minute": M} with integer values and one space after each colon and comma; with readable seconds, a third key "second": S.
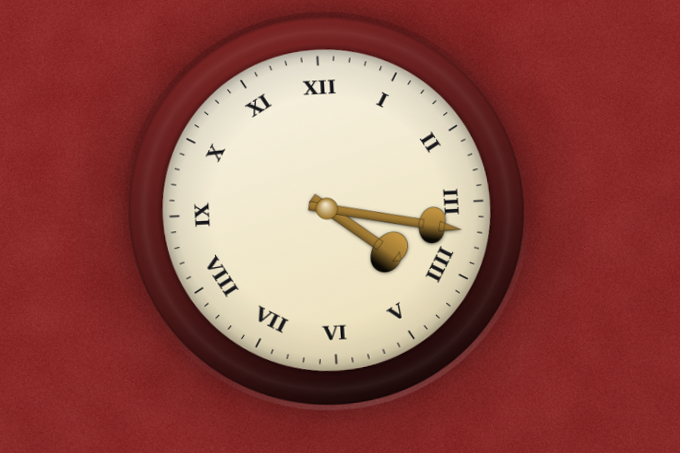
{"hour": 4, "minute": 17}
